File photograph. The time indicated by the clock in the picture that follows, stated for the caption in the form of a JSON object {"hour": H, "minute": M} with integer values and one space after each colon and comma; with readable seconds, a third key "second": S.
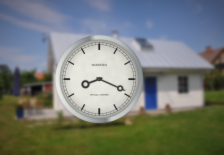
{"hour": 8, "minute": 19}
